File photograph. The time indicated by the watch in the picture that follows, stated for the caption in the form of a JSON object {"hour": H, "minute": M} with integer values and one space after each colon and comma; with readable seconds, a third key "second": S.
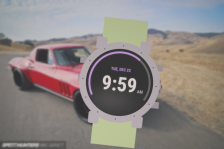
{"hour": 9, "minute": 59}
